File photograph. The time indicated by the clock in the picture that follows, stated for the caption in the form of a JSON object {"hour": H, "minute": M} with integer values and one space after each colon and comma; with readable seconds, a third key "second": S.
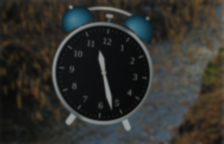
{"hour": 11, "minute": 27}
